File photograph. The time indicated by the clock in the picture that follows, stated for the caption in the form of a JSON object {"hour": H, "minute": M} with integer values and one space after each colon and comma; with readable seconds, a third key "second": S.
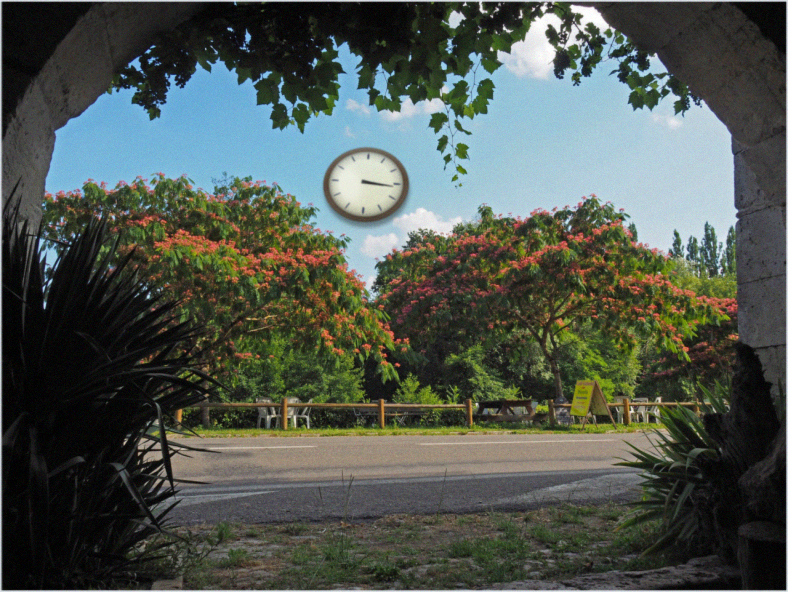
{"hour": 3, "minute": 16}
